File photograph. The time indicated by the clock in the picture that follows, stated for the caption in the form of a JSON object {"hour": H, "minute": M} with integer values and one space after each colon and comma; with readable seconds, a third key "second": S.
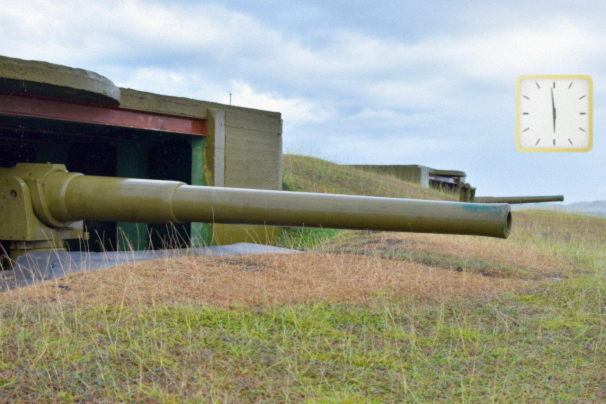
{"hour": 5, "minute": 59}
